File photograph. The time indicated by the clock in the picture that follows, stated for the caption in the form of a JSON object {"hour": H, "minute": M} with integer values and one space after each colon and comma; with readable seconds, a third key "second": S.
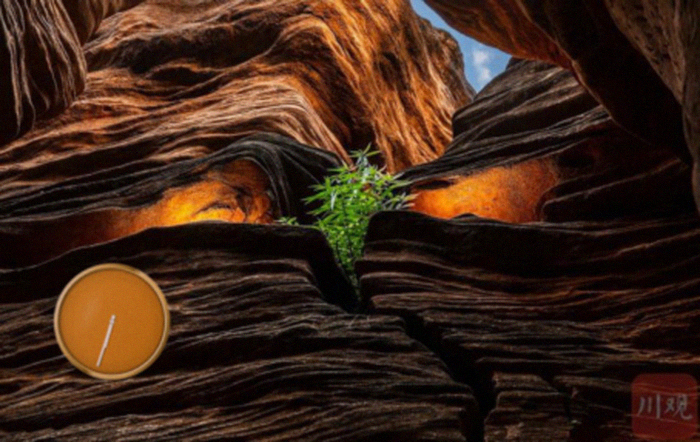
{"hour": 6, "minute": 33}
